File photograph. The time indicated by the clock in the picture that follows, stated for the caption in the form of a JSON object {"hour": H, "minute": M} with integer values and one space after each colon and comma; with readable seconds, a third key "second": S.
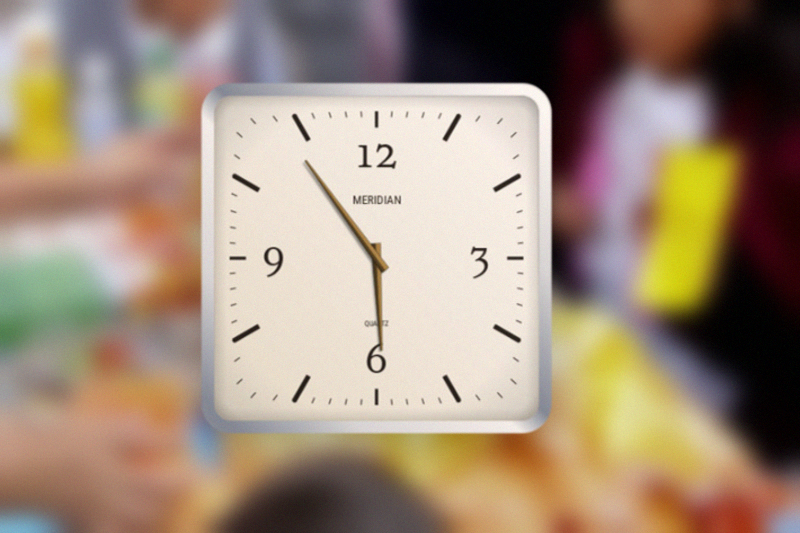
{"hour": 5, "minute": 54}
